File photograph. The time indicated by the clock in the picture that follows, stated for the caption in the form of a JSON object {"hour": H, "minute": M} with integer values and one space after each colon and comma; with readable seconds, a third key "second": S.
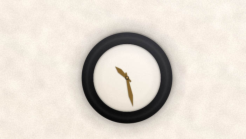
{"hour": 10, "minute": 28}
